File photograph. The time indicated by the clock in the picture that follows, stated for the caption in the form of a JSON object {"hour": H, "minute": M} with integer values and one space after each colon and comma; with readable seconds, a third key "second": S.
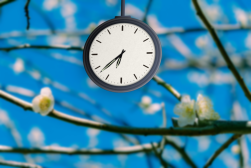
{"hour": 6, "minute": 38}
